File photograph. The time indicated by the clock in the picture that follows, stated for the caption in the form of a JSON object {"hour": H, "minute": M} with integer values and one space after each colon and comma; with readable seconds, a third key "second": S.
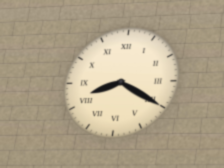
{"hour": 8, "minute": 20}
